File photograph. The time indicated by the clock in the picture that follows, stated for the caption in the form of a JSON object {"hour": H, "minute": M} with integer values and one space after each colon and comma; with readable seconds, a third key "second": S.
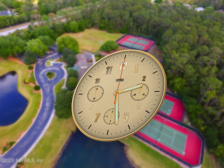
{"hour": 2, "minute": 28}
